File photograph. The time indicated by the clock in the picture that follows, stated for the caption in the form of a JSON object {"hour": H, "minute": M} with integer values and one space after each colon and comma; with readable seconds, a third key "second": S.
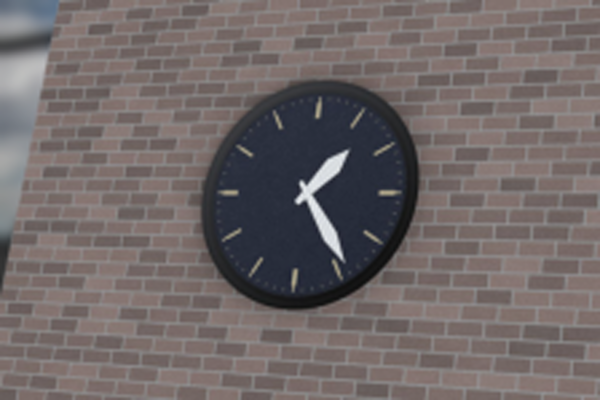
{"hour": 1, "minute": 24}
